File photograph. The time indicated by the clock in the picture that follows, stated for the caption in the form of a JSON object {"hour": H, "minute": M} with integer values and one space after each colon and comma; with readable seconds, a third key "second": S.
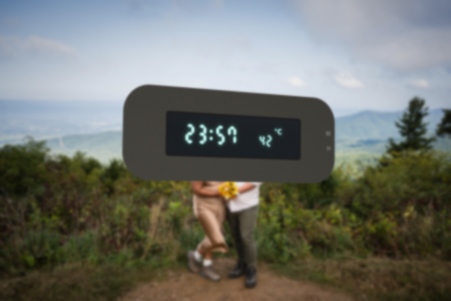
{"hour": 23, "minute": 57}
